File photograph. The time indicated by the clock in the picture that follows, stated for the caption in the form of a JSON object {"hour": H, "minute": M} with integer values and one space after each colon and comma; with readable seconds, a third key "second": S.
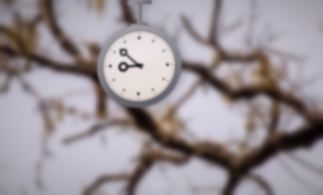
{"hour": 8, "minute": 52}
